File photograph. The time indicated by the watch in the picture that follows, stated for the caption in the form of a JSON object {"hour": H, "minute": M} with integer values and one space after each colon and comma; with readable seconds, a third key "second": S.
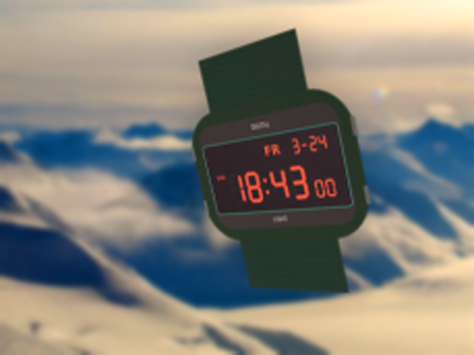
{"hour": 18, "minute": 43, "second": 0}
